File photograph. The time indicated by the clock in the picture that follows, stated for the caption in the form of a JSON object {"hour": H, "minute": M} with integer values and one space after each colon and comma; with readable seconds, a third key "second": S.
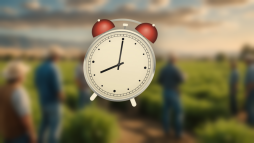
{"hour": 8, "minute": 0}
